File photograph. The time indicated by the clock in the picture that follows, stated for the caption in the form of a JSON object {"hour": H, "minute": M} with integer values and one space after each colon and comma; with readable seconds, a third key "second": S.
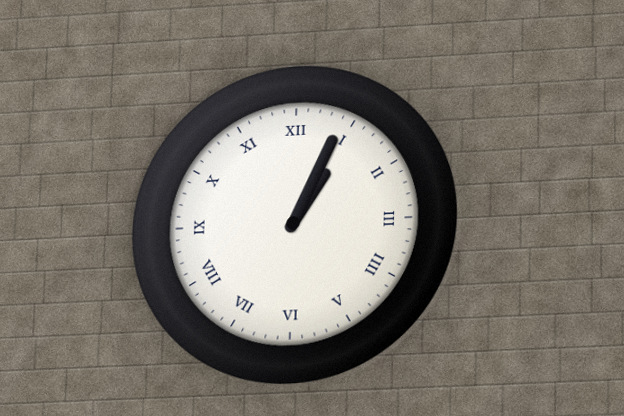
{"hour": 1, "minute": 4}
